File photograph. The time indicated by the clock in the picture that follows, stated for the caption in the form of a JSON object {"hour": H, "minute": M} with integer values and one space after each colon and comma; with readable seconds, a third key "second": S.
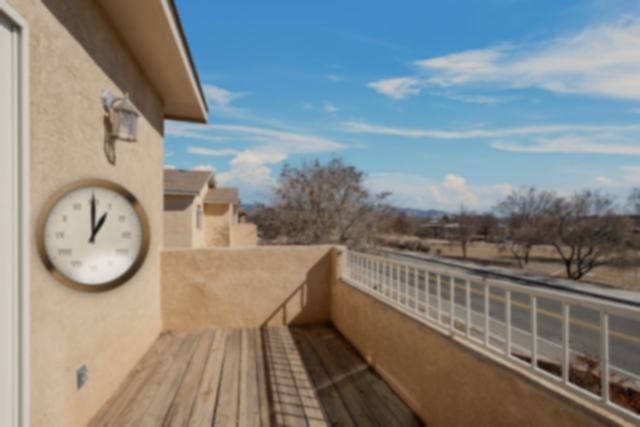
{"hour": 1, "minute": 0}
